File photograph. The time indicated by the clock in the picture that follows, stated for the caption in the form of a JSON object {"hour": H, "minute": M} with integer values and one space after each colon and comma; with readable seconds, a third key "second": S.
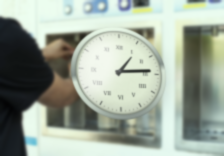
{"hour": 1, "minute": 14}
